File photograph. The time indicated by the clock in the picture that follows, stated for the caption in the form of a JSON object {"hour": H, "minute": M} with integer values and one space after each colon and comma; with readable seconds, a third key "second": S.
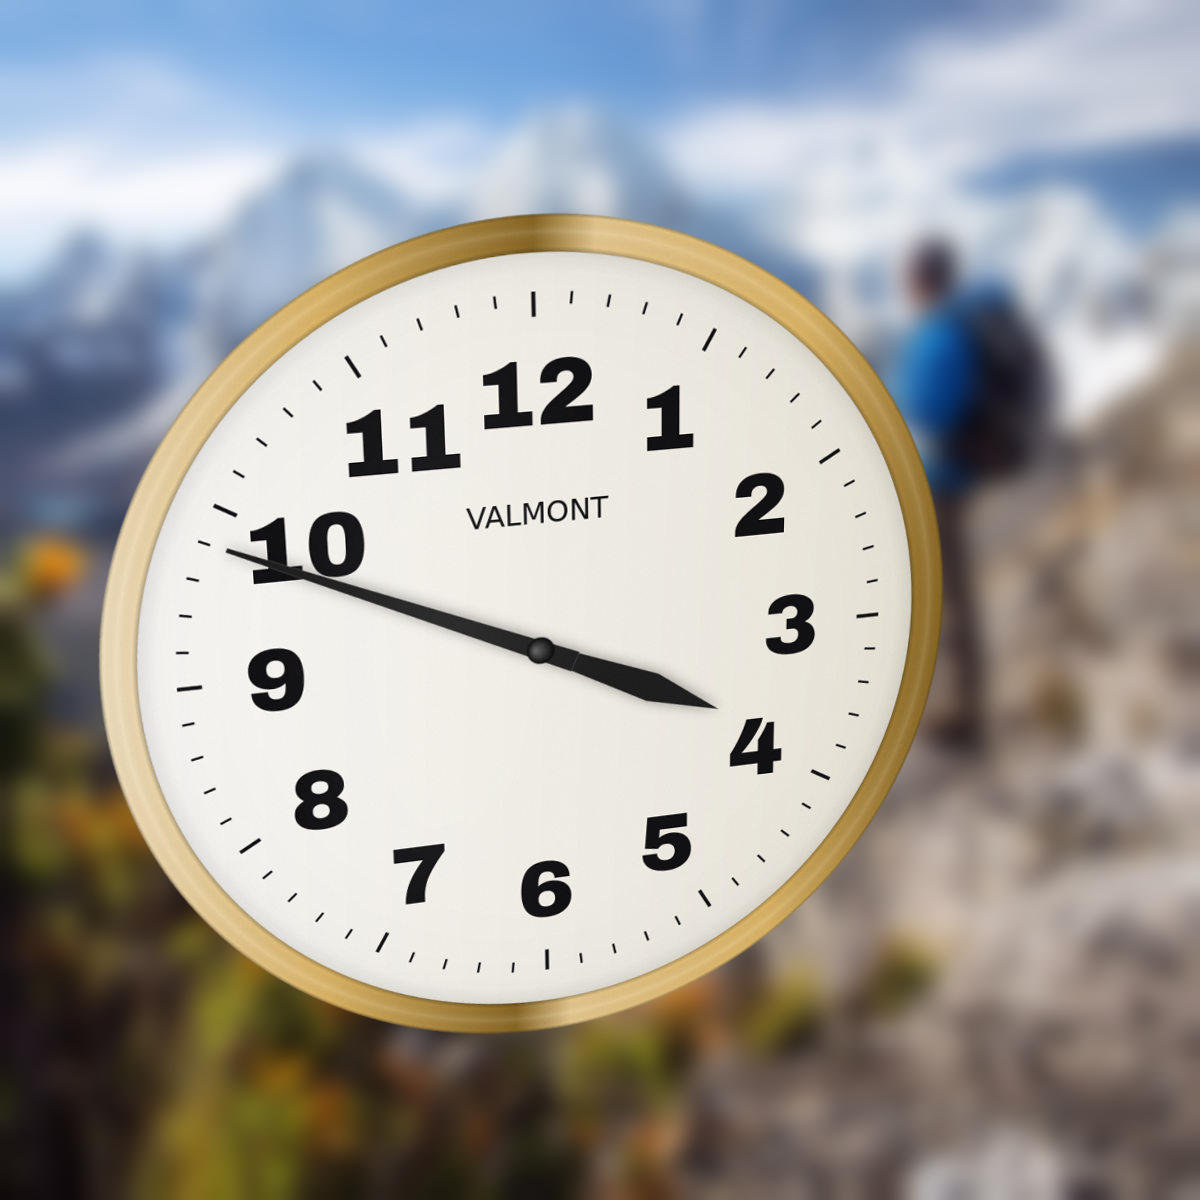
{"hour": 3, "minute": 49}
